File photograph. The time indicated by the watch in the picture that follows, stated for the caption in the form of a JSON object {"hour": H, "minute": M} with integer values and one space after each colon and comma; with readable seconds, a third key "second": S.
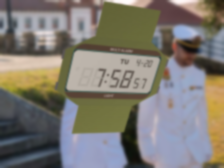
{"hour": 7, "minute": 58, "second": 57}
